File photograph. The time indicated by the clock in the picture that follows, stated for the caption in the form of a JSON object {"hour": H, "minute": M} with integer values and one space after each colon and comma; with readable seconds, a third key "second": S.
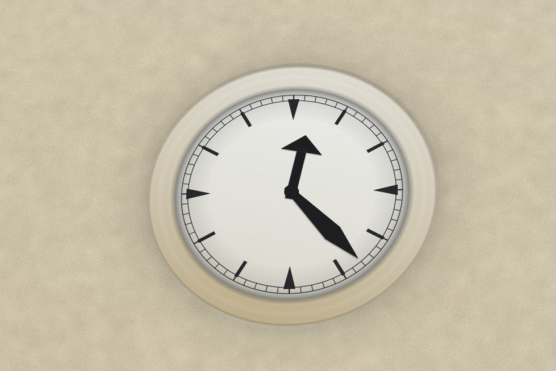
{"hour": 12, "minute": 23}
